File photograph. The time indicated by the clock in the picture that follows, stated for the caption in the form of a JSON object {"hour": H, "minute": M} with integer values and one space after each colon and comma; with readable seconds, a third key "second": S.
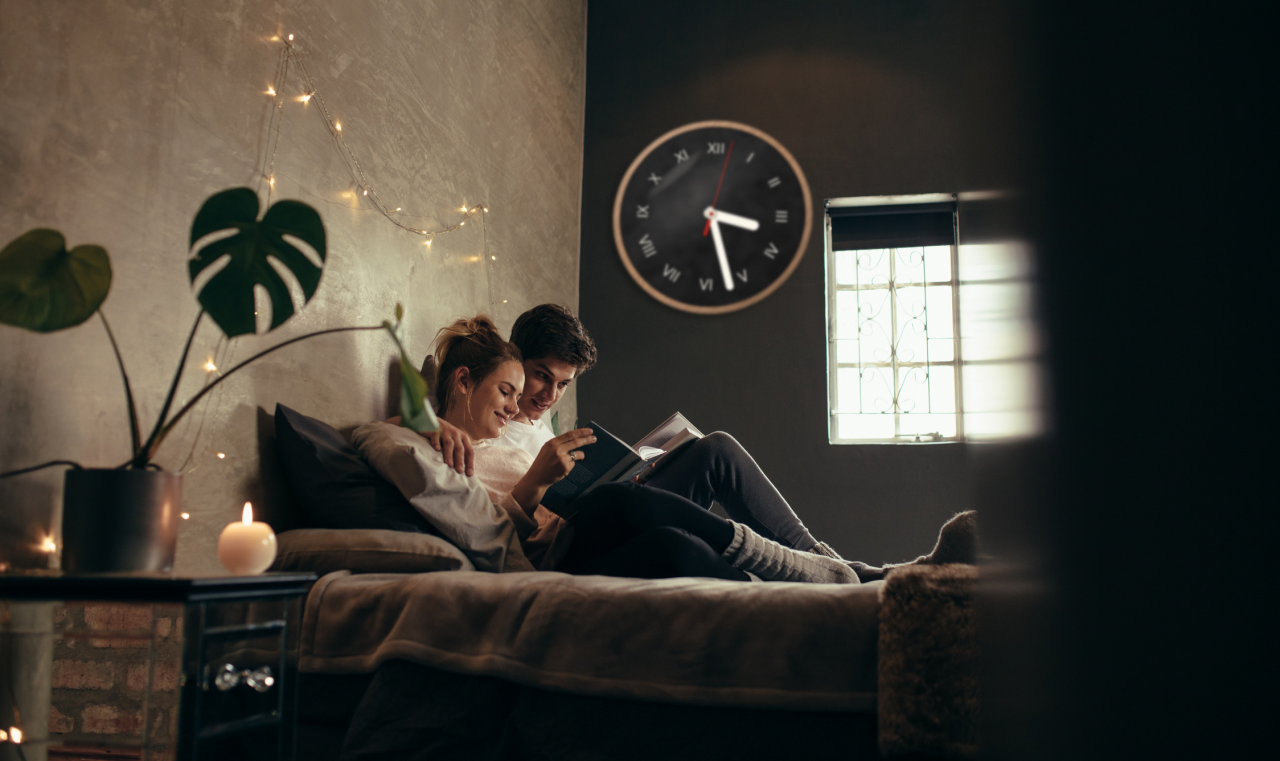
{"hour": 3, "minute": 27, "second": 2}
